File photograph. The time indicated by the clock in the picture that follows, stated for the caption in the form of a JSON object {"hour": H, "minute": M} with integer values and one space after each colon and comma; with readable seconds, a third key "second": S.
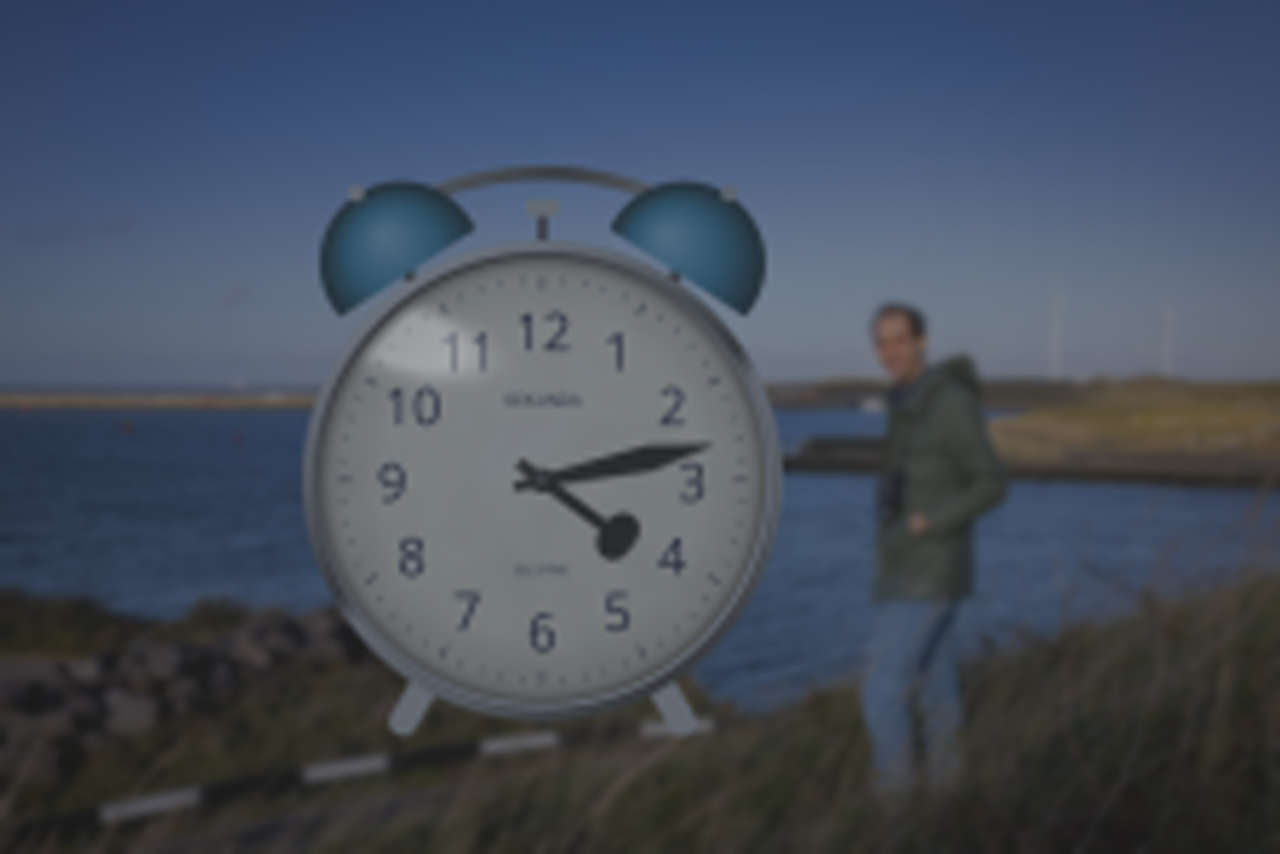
{"hour": 4, "minute": 13}
